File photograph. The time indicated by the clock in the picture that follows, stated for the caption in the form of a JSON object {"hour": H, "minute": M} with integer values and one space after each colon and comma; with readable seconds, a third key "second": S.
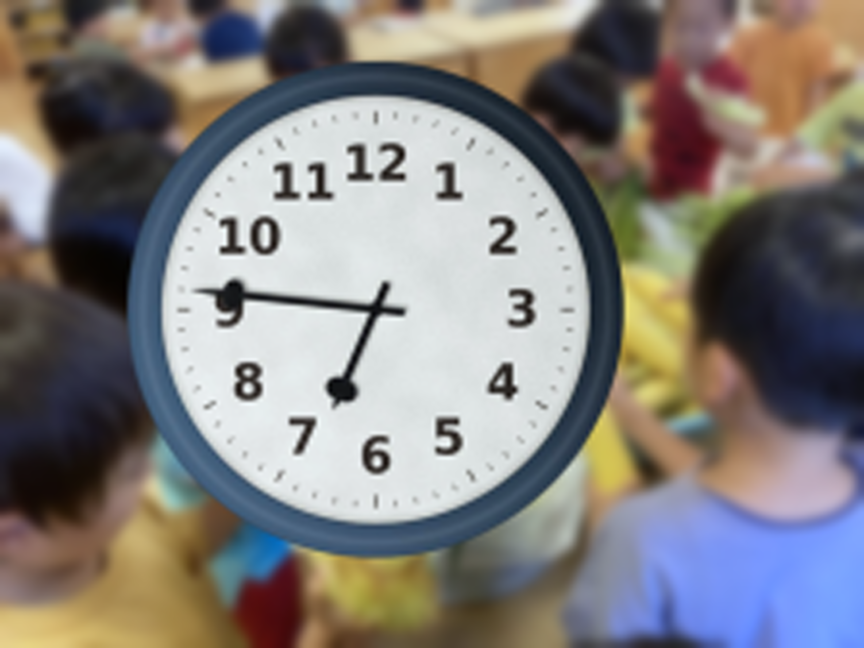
{"hour": 6, "minute": 46}
